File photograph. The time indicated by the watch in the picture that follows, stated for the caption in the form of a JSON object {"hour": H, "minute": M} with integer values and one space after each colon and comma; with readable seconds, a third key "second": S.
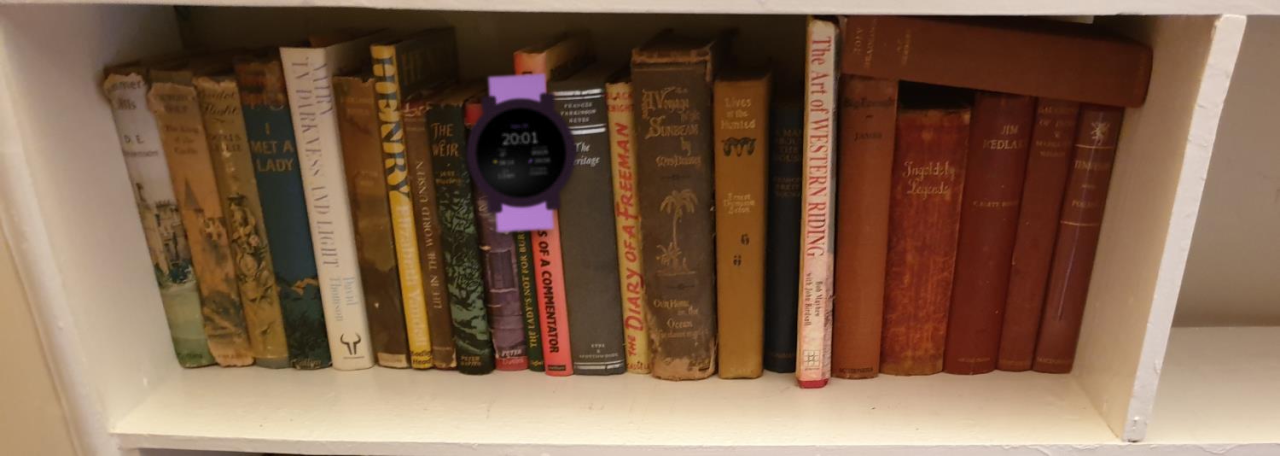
{"hour": 20, "minute": 1}
